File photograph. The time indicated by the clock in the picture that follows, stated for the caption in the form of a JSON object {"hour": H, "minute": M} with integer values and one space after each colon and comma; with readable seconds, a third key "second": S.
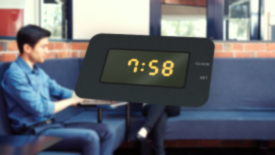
{"hour": 7, "minute": 58}
